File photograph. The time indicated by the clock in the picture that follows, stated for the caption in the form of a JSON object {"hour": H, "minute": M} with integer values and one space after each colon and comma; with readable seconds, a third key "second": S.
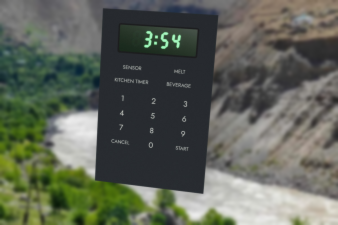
{"hour": 3, "minute": 54}
